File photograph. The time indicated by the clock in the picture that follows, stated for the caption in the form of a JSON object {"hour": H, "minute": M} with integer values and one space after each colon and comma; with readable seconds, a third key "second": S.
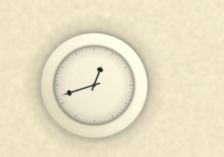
{"hour": 12, "minute": 42}
